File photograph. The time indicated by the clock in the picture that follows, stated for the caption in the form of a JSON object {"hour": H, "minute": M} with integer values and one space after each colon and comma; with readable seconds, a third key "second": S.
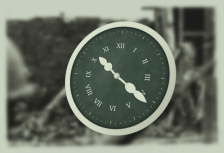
{"hour": 10, "minute": 21}
